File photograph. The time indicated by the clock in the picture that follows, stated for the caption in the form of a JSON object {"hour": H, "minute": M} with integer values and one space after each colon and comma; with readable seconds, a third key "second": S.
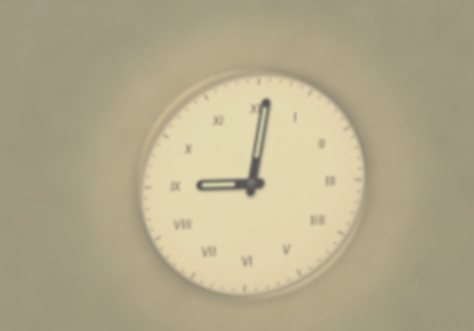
{"hour": 9, "minute": 1}
